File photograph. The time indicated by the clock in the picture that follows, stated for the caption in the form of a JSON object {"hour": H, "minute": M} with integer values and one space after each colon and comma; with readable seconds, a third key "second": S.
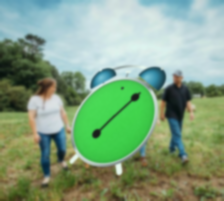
{"hour": 7, "minute": 6}
